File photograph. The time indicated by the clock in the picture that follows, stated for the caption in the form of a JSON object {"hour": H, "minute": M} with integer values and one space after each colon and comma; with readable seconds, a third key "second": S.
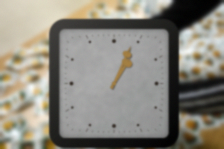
{"hour": 1, "minute": 4}
